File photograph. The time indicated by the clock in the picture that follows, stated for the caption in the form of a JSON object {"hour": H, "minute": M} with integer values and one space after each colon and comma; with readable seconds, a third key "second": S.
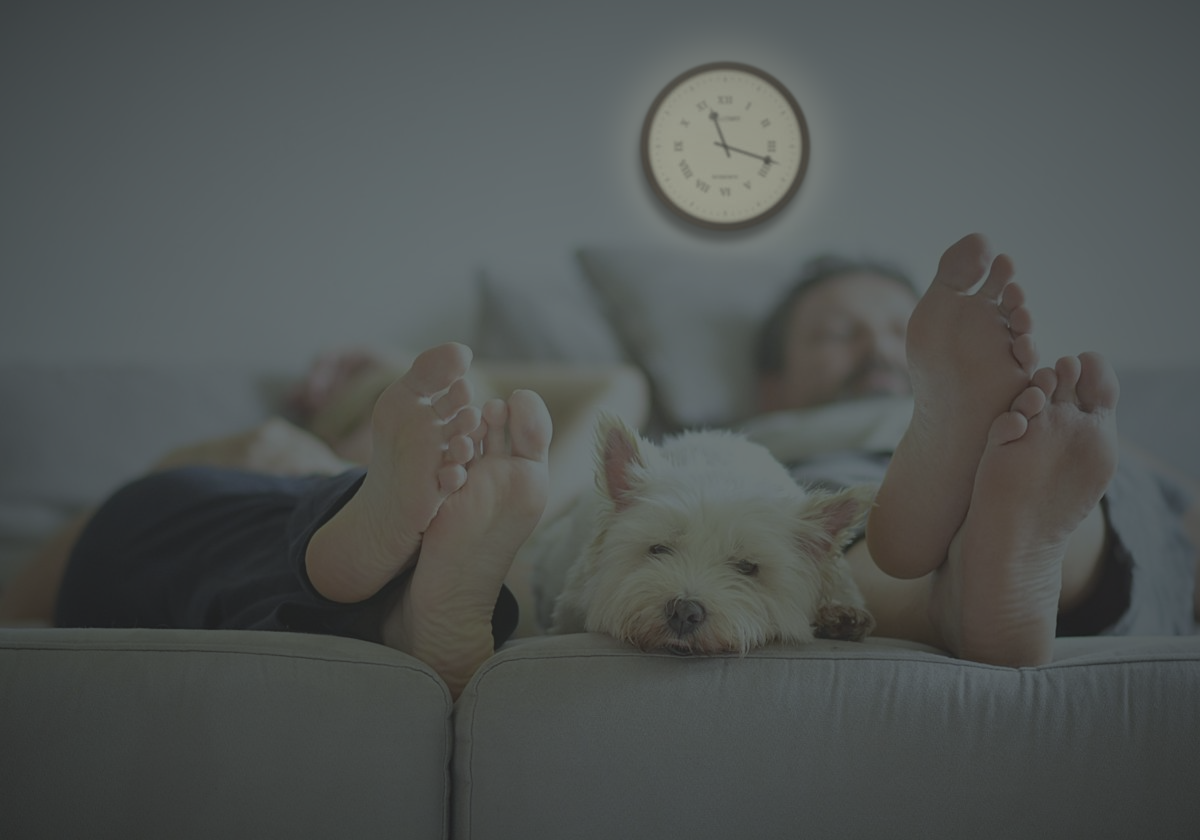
{"hour": 11, "minute": 18}
